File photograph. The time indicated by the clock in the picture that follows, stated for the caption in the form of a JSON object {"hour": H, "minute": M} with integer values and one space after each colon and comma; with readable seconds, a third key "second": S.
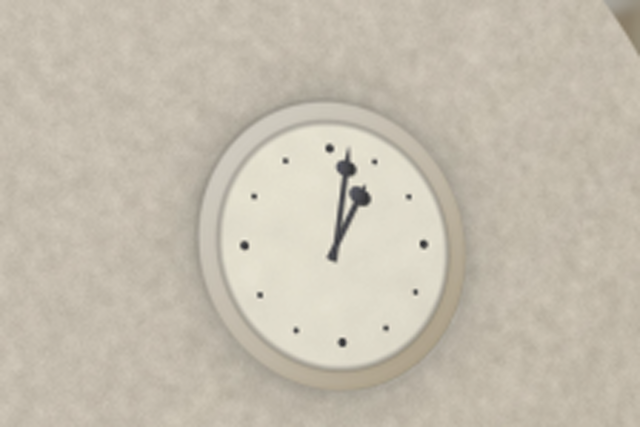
{"hour": 1, "minute": 2}
